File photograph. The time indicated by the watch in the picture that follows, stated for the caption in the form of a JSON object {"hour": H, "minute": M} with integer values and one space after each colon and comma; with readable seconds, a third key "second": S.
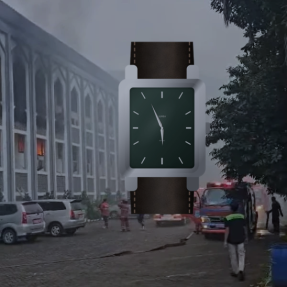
{"hour": 5, "minute": 56}
